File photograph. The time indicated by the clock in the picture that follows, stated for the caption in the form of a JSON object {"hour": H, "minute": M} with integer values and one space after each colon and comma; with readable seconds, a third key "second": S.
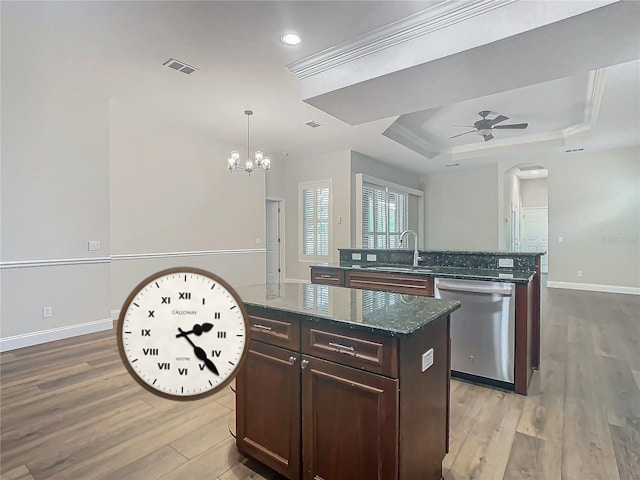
{"hour": 2, "minute": 23}
